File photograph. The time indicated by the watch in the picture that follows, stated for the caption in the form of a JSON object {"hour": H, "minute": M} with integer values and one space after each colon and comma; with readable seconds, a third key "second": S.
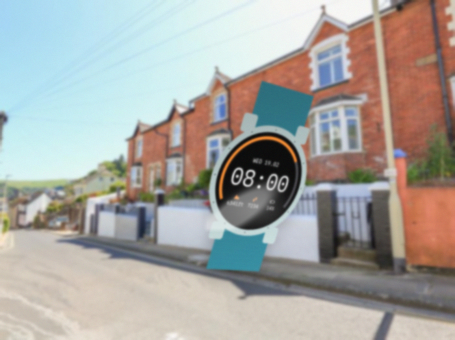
{"hour": 8, "minute": 0}
